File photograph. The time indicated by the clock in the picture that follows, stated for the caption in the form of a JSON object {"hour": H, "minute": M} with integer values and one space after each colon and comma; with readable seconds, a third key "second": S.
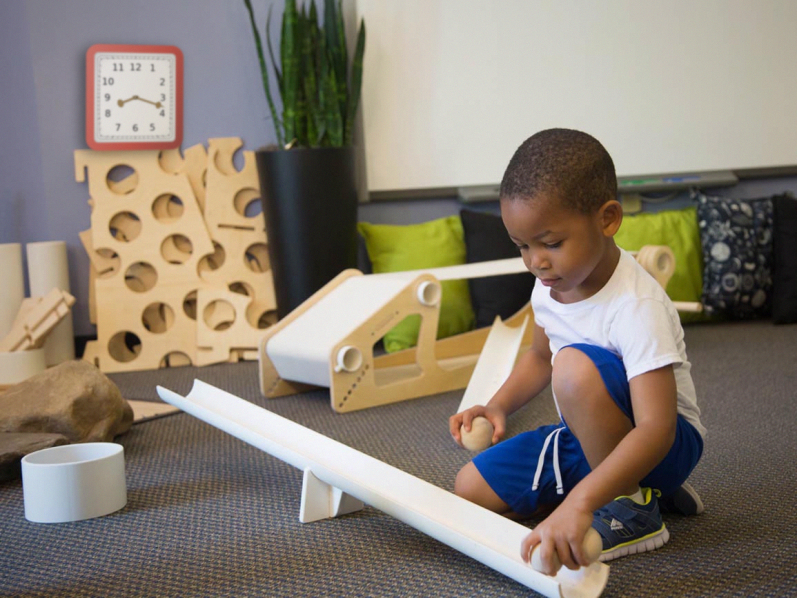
{"hour": 8, "minute": 18}
